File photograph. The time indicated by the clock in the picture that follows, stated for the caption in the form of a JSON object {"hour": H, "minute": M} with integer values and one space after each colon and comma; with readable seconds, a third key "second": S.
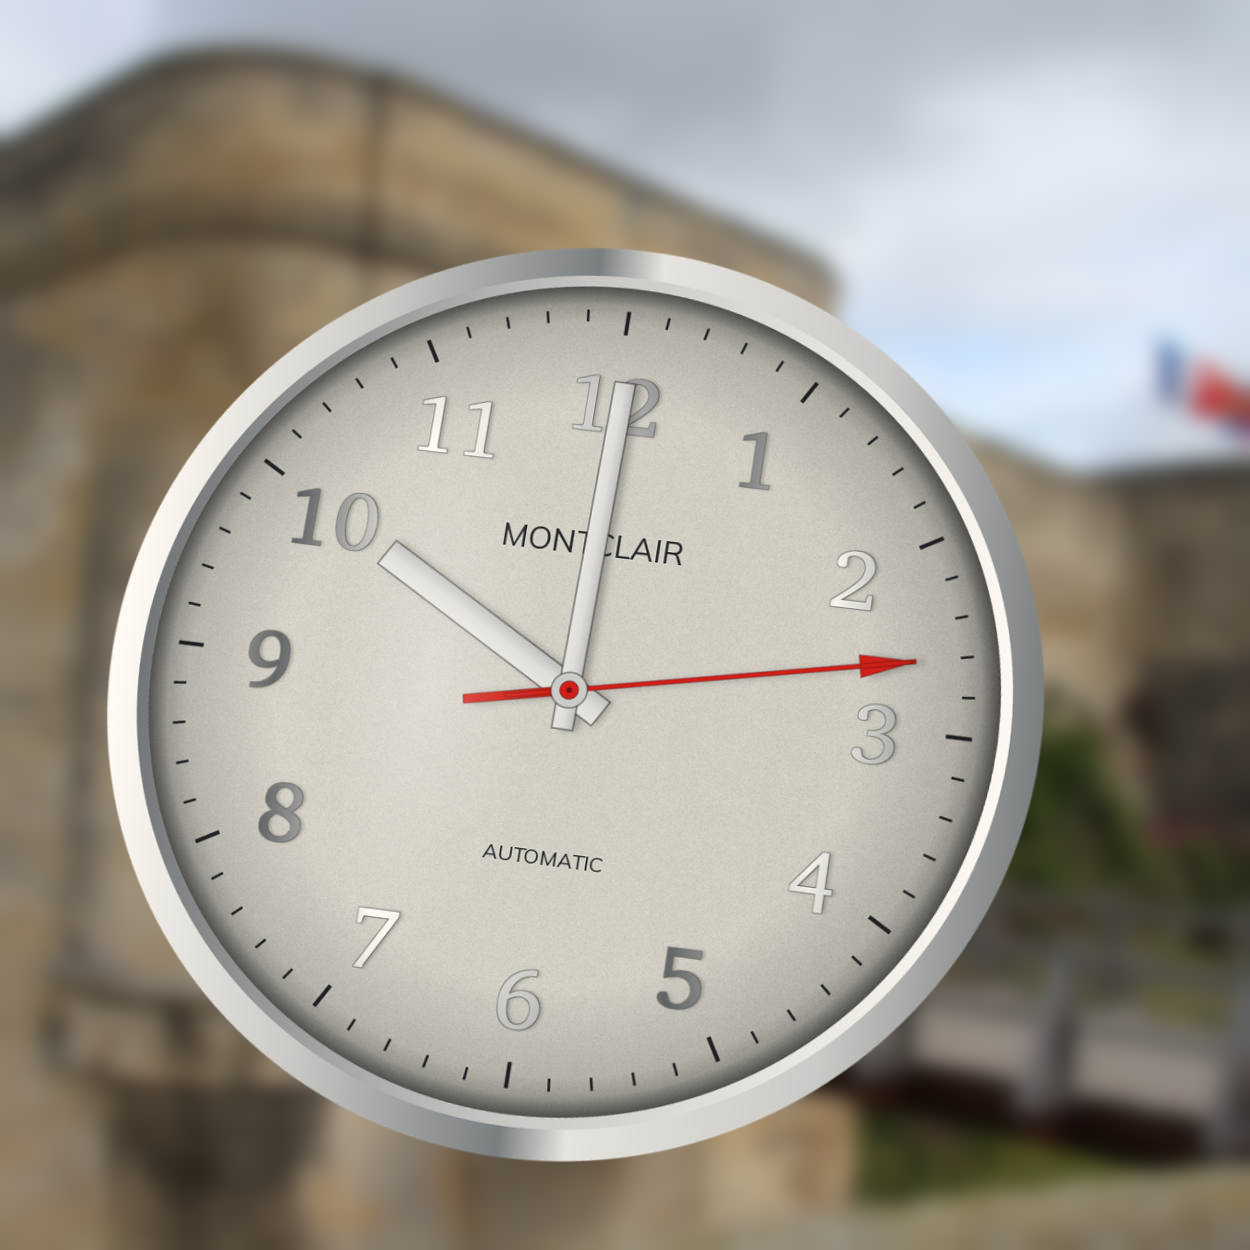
{"hour": 10, "minute": 0, "second": 13}
